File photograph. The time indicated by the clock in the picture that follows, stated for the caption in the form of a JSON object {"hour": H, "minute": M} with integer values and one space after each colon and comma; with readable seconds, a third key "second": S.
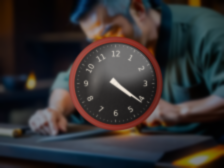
{"hour": 4, "minute": 21}
